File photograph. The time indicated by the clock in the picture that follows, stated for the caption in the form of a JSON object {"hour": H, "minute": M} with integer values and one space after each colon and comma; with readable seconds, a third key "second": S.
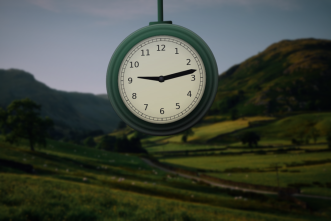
{"hour": 9, "minute": 13}
